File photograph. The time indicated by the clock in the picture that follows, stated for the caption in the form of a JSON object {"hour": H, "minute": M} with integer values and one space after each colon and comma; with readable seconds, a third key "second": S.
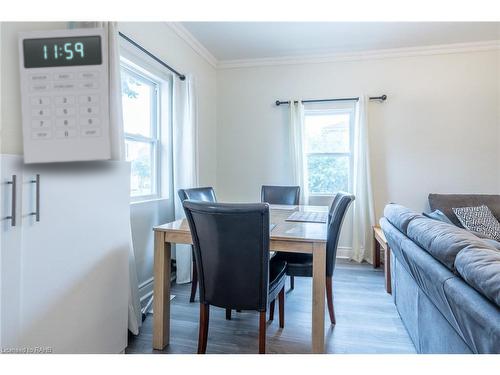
{"hour": 11, "minute": 59}
